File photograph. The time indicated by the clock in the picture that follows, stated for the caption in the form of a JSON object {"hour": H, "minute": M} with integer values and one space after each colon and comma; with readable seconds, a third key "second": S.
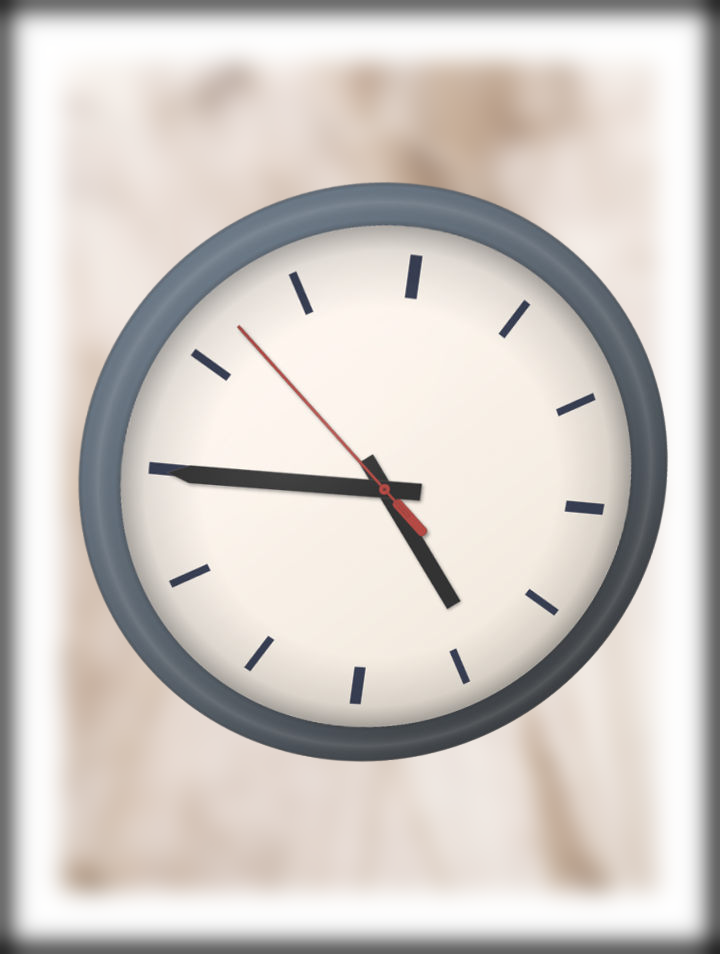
{"hour": 4, "minute": 44, "second": 52}
